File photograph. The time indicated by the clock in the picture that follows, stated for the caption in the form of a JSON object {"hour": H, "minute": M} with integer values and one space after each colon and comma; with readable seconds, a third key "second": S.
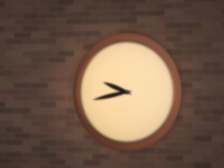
{"hour": 9, "minute": 43}
